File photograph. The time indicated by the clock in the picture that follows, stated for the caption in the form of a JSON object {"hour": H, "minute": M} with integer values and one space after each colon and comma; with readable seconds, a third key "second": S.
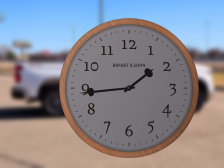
{"hour": 1, "minute": 44}
